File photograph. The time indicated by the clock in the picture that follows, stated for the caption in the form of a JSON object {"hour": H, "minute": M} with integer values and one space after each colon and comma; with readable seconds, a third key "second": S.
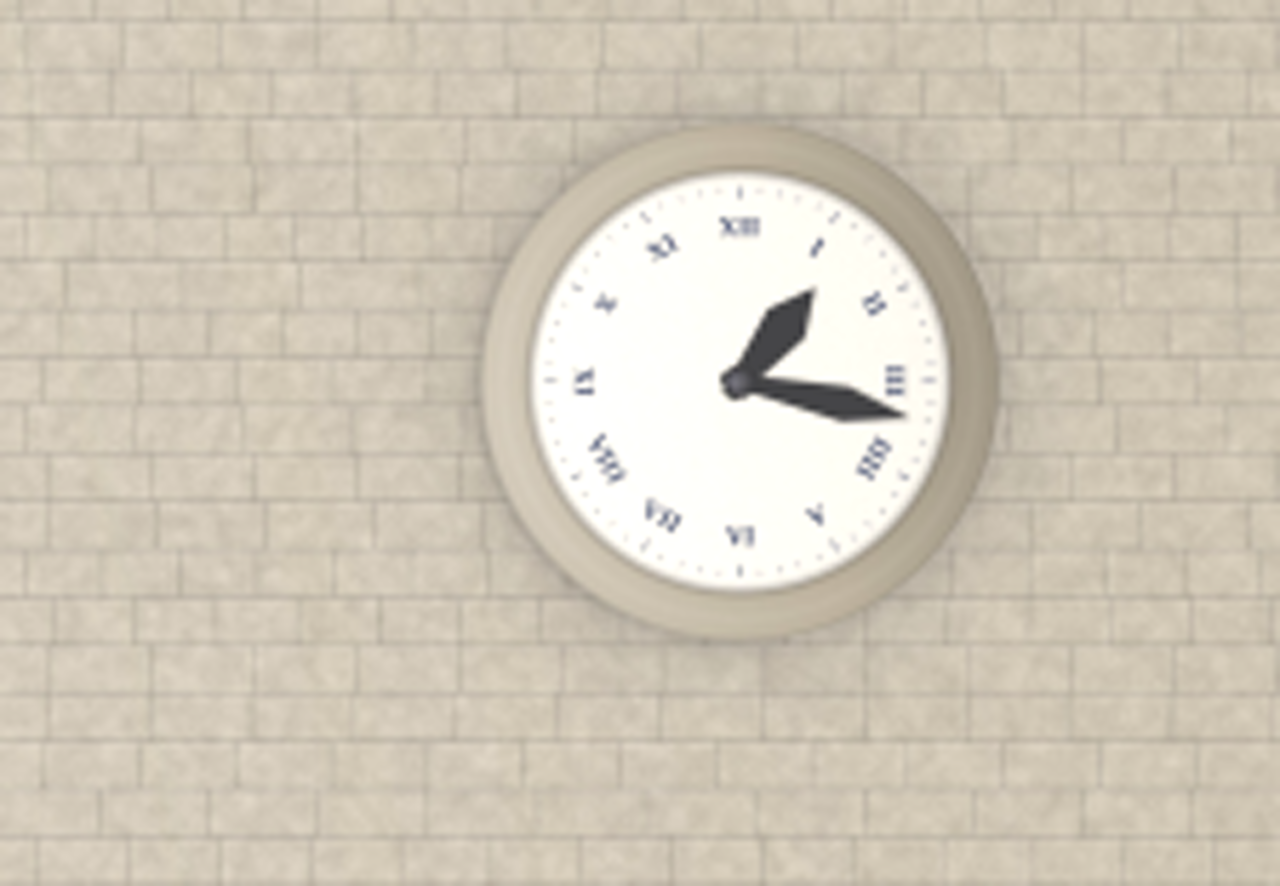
{"hour": 1, "minute": 17}
